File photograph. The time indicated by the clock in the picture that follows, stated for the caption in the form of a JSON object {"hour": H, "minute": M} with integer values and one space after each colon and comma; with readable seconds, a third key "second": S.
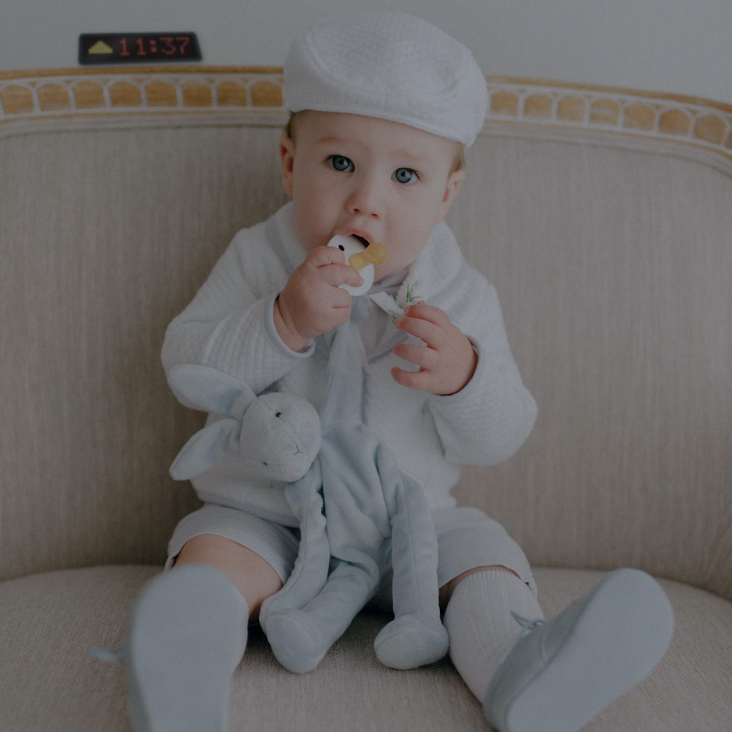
{"hour": 11, "minute": 37}
